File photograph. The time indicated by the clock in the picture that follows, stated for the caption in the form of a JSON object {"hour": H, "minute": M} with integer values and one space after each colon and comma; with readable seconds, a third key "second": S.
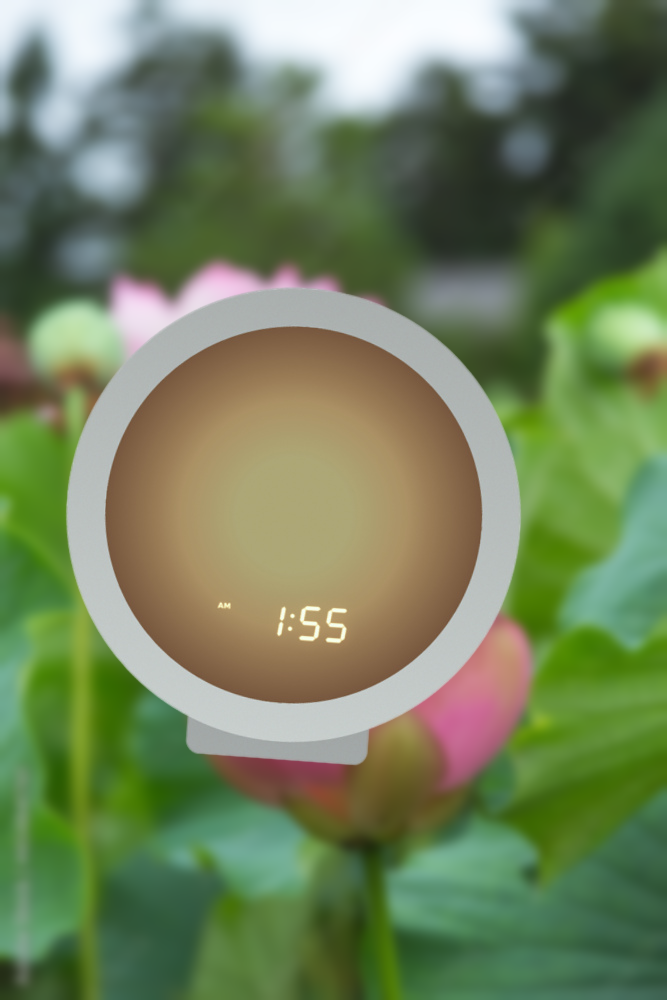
{"hour": 1, "minute": 55}
